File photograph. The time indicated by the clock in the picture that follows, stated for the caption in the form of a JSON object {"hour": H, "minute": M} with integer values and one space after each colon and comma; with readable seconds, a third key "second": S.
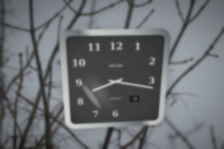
{"hour": 8, "minute": 17}
